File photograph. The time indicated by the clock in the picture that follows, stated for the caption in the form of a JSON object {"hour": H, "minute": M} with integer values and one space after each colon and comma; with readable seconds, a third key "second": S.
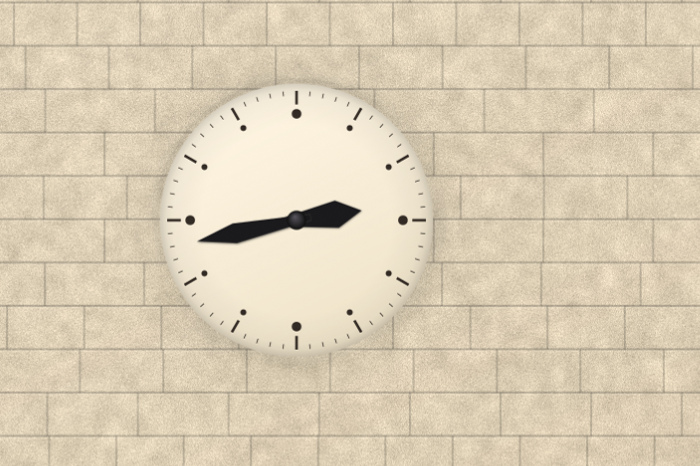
{"hour": 2, "minute": 43}
